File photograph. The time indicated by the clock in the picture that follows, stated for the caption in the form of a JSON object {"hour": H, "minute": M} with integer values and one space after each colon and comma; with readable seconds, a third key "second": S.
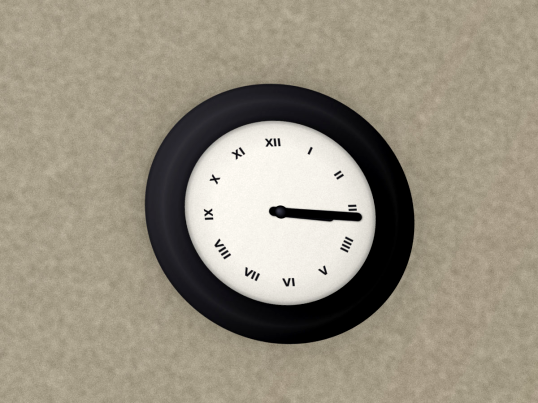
{"hour": 3, "minute": 16}
